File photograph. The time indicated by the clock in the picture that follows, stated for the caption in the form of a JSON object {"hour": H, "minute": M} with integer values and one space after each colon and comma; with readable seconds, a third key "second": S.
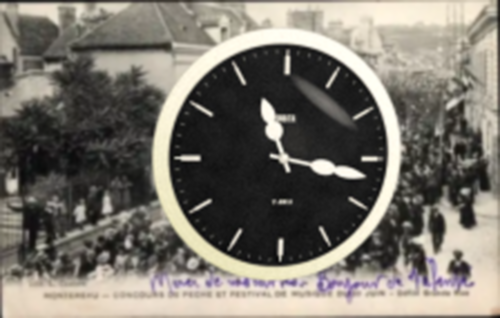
{"hour": 11, "minute": 17}
